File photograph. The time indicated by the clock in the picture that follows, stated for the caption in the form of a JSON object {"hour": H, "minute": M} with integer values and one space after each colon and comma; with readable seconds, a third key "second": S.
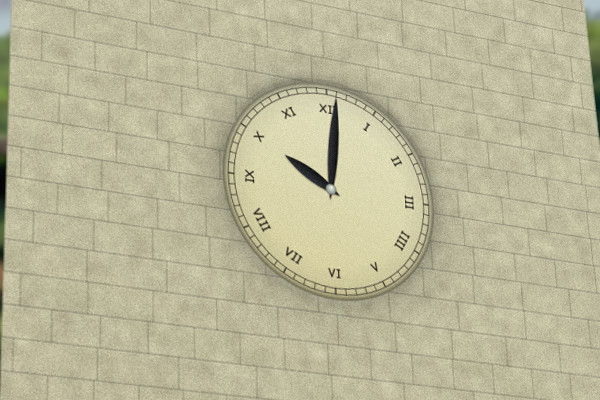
{"hour": 10, "minute": 1}
